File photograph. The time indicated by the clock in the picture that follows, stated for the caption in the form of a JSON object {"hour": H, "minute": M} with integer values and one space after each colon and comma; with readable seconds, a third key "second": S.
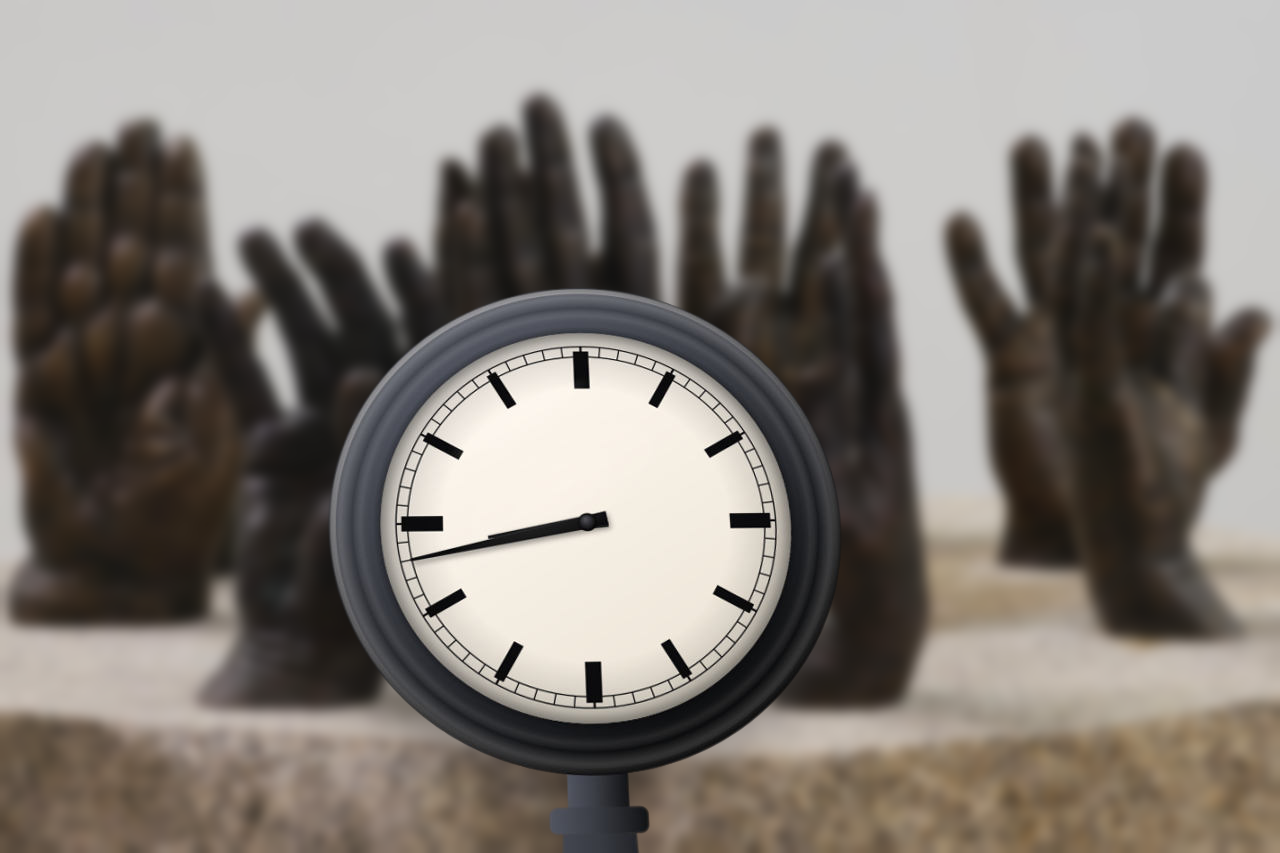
{"hour": 8, "minute": 43}
